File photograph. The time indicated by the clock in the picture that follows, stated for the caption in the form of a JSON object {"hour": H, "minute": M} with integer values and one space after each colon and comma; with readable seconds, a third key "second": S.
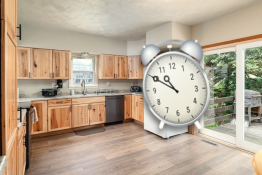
{"hour": 10, "minute": 50}
